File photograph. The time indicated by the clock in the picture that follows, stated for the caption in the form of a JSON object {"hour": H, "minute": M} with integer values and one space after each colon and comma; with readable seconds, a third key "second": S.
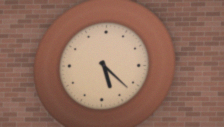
{"hour": 5, "minute": 22}
